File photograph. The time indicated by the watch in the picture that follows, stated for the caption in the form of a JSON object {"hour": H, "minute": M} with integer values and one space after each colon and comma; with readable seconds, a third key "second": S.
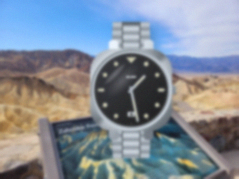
{"hour": 1, "minute": 28}
